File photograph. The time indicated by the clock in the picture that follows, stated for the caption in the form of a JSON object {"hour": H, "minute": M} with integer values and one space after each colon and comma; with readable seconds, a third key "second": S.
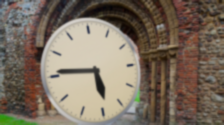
{"hour": 5, "minute": 46}
